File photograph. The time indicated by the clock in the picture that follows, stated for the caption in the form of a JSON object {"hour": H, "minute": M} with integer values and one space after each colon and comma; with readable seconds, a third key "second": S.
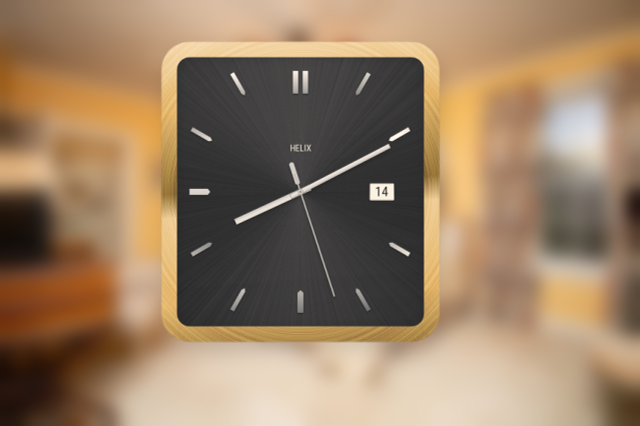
{"hour": 8, "minute": 10, "second": 27}
